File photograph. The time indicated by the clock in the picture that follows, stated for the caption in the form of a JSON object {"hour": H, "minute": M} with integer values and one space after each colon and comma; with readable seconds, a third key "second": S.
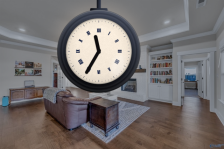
{"hour": 11, "minute": 35}
